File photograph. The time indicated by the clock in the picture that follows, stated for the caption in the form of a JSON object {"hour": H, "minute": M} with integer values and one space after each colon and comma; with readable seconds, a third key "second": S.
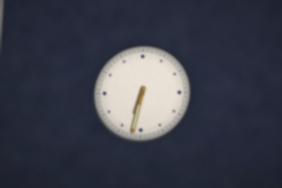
{"hour": 6, "minute": 32}
